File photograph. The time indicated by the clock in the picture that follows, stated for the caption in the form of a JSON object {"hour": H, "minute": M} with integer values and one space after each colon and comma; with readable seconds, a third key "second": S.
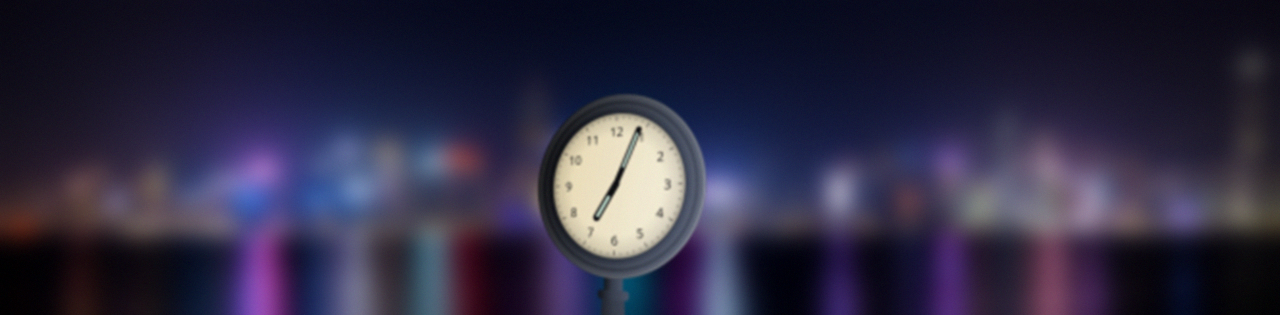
{"hour": 7, "minute": 4}
